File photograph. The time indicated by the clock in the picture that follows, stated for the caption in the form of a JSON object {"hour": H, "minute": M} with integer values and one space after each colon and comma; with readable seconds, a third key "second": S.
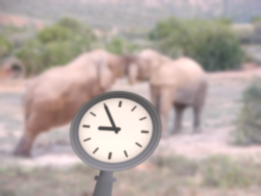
{"hour": 8, "minute": 55}
